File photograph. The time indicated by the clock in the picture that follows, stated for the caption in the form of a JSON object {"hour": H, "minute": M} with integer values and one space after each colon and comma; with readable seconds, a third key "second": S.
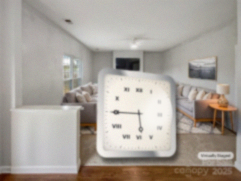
{"hour": 5, "minute": 45}
